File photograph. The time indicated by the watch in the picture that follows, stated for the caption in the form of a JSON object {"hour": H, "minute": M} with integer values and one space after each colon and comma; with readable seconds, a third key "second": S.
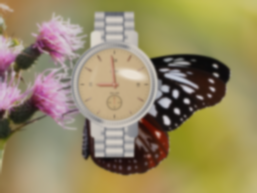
{"hour": 8, "minute": 59}
